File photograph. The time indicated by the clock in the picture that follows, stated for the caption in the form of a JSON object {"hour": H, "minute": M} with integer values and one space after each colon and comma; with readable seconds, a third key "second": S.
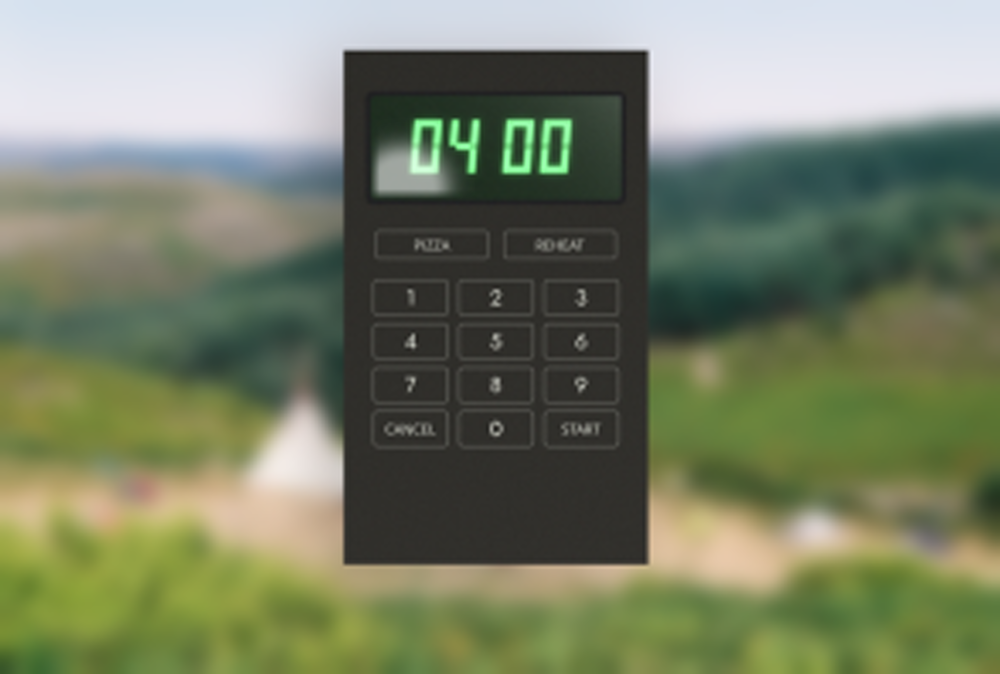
{"hour": 4, "minute": 0}
